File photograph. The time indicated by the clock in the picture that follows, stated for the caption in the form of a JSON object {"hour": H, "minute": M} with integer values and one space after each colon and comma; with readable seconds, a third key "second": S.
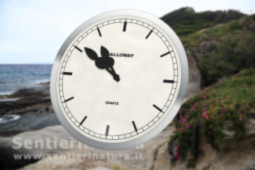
{"hour": 10, "minute": 51}
